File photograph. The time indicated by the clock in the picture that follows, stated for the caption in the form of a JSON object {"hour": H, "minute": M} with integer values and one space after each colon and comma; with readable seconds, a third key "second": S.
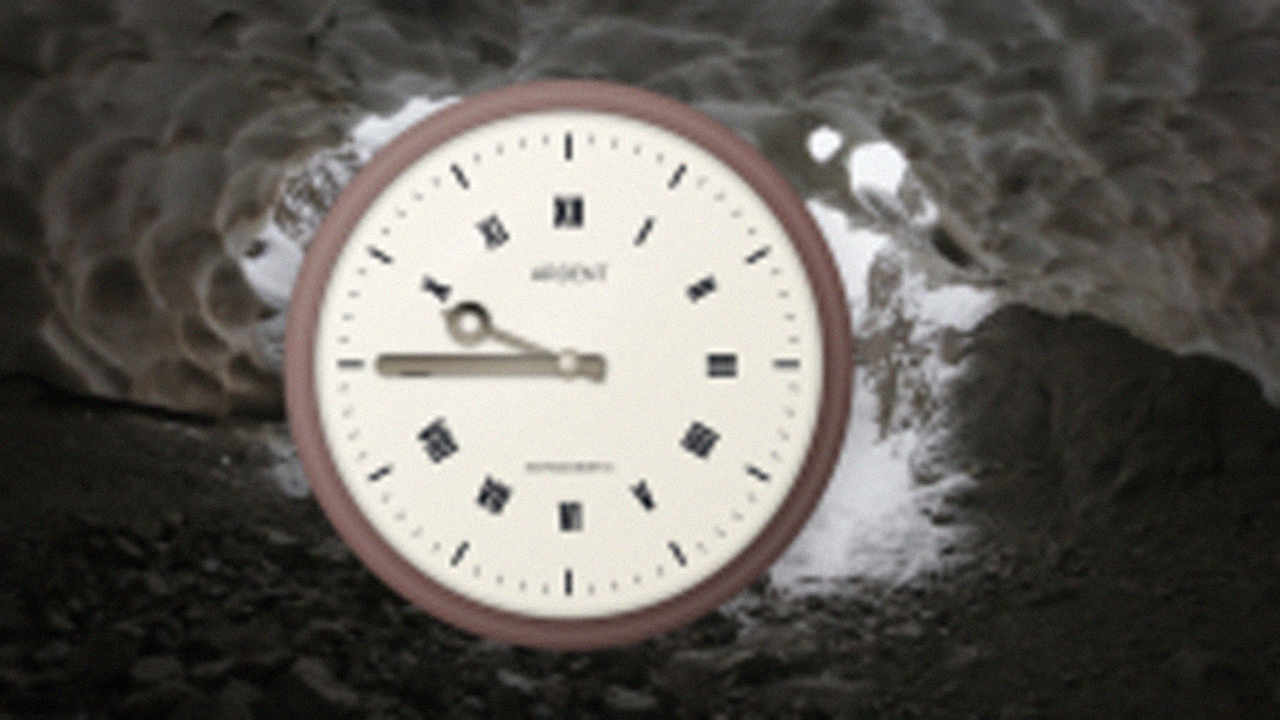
{"hour": 9, "minute": 45}
